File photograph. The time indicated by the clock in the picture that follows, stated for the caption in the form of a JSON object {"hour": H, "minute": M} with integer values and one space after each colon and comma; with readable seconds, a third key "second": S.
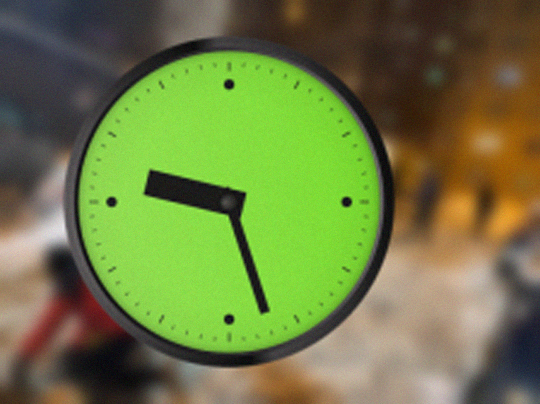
{"hour": 9, "minute": 27}
